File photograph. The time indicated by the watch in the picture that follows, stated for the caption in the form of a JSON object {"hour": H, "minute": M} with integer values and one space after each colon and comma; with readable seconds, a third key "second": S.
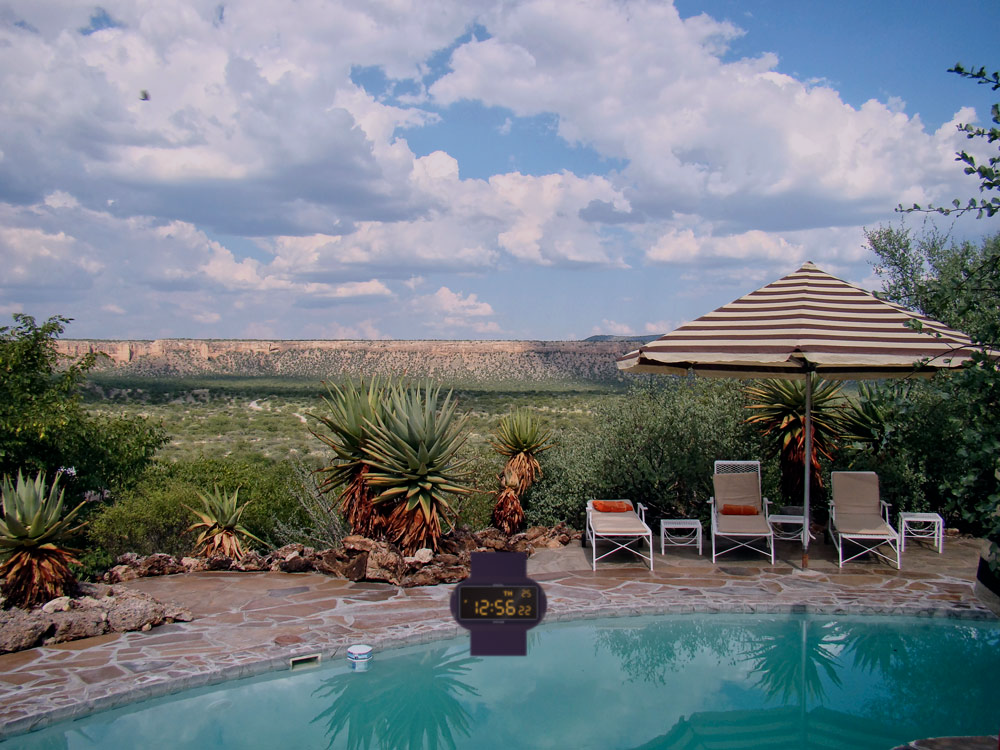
{"hour": 12, "minute": 56}
